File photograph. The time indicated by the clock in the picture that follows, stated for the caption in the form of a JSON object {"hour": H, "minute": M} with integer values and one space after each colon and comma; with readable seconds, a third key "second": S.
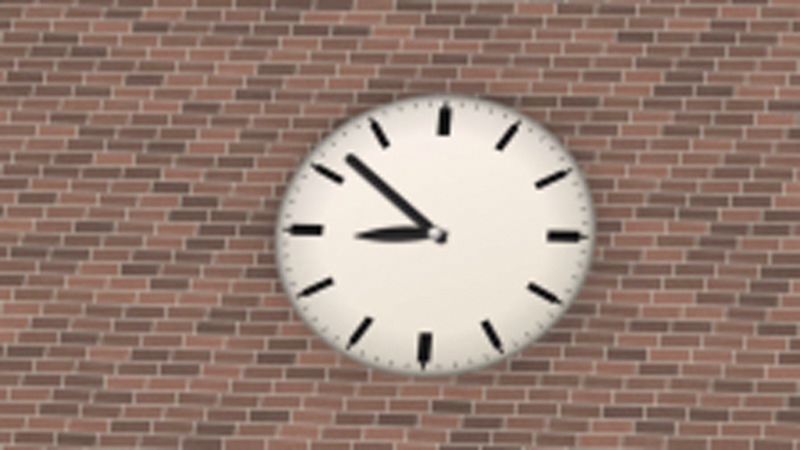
{"hour": 8, "minute": 52}
